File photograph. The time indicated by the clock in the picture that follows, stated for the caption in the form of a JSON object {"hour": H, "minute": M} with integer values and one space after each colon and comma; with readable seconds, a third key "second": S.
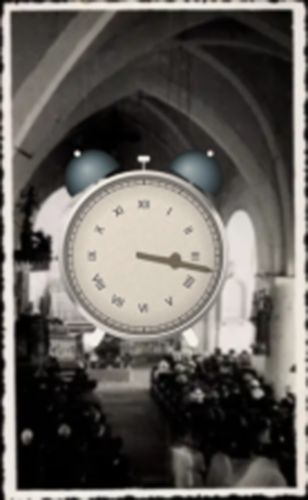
{"hour": 3, "minute": 17}
